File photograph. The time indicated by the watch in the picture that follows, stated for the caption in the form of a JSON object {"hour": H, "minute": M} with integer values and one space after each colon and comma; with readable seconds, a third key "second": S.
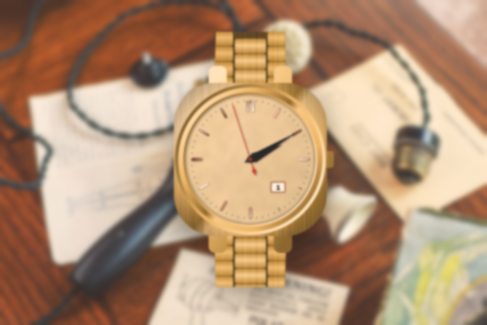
{"hour": 2, "minute": 9, "second": 57}
